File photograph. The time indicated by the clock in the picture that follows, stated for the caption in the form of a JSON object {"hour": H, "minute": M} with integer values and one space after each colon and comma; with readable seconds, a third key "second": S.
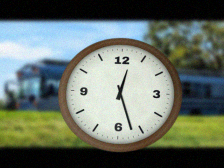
{"hour": 12, "minute": 27}
